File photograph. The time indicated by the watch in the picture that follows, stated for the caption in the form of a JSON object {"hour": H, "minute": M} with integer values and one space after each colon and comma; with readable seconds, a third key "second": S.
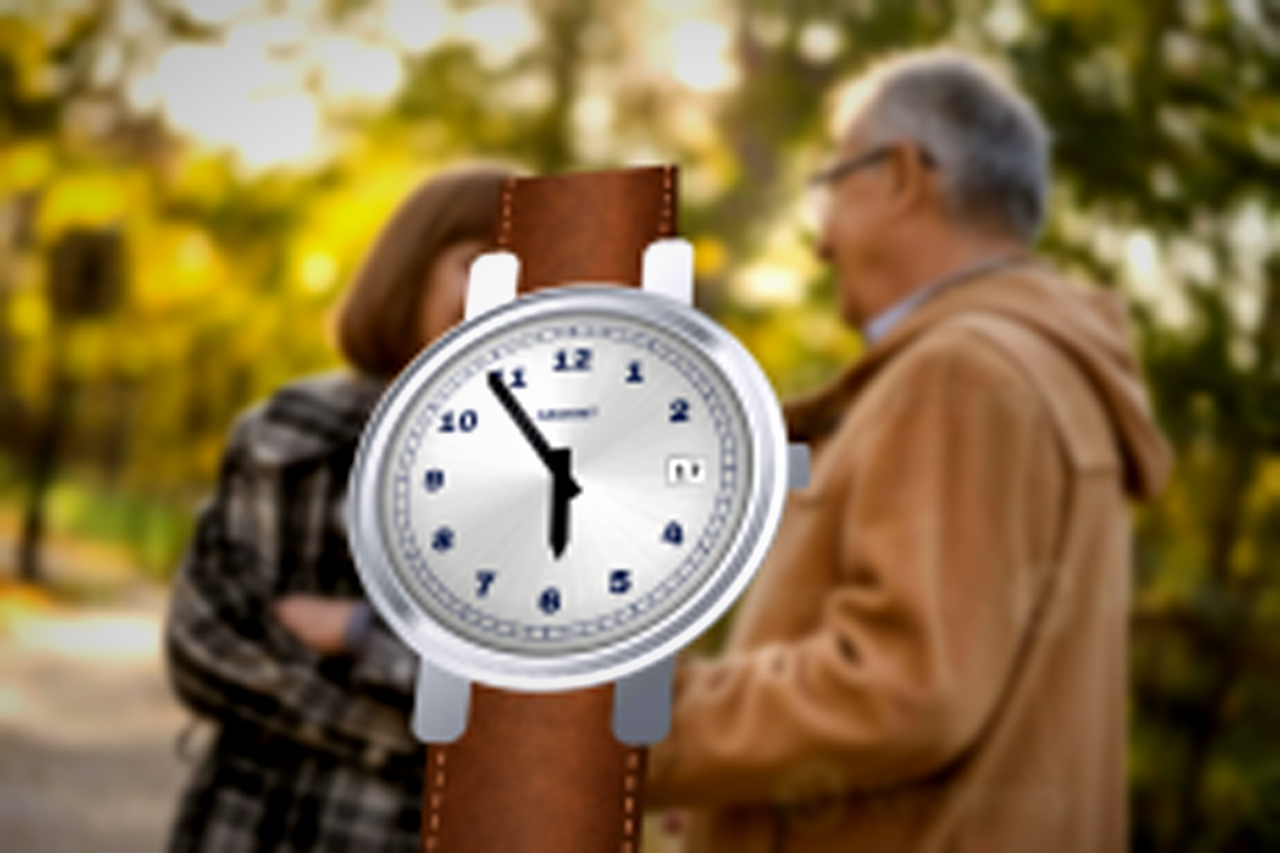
{"hour": 5, "minute": 54}
